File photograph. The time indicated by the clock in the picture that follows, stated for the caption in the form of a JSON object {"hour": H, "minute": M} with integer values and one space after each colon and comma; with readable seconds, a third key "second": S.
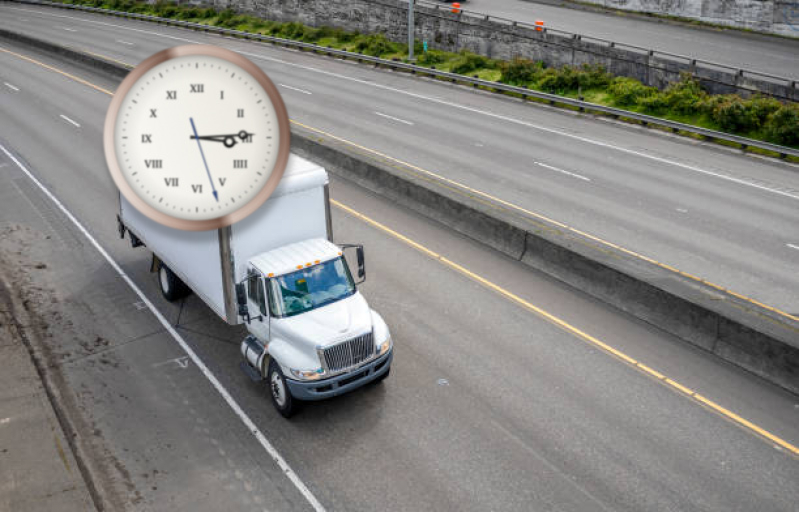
{"hour": 3, "minute": 14, "second": 27}
